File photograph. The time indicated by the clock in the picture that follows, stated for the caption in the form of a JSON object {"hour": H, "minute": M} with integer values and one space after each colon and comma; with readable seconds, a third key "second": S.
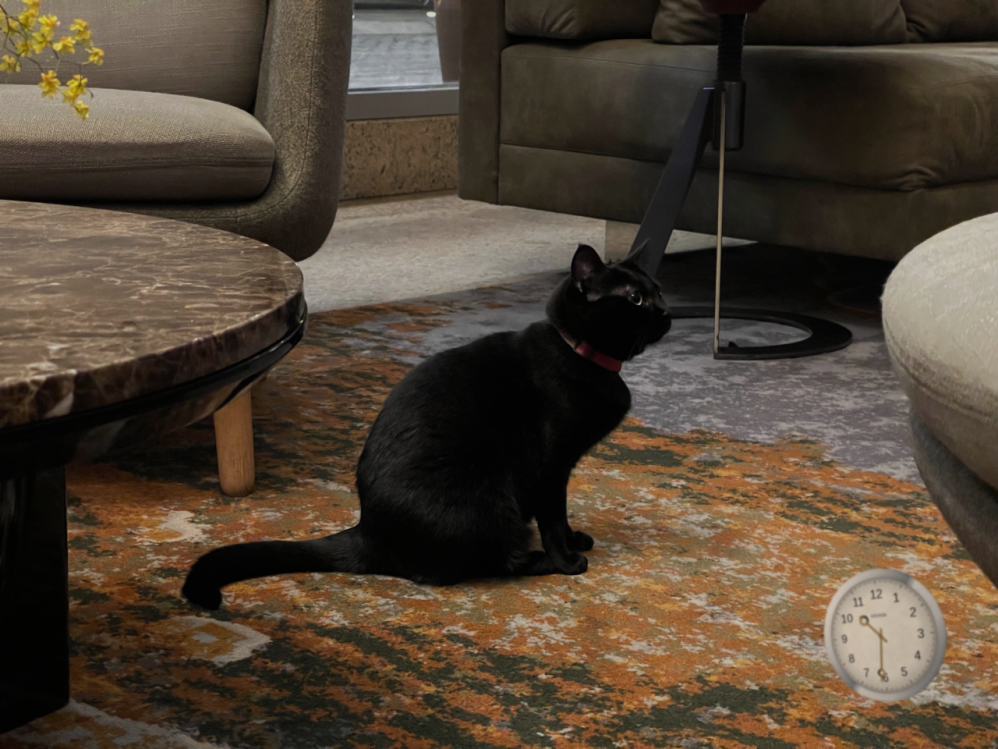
{"hour": 10, "minute": 31}
